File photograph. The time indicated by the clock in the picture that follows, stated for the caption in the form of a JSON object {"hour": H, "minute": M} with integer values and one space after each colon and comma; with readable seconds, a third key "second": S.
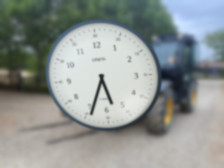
{"hour": 5, "minute": 34}
